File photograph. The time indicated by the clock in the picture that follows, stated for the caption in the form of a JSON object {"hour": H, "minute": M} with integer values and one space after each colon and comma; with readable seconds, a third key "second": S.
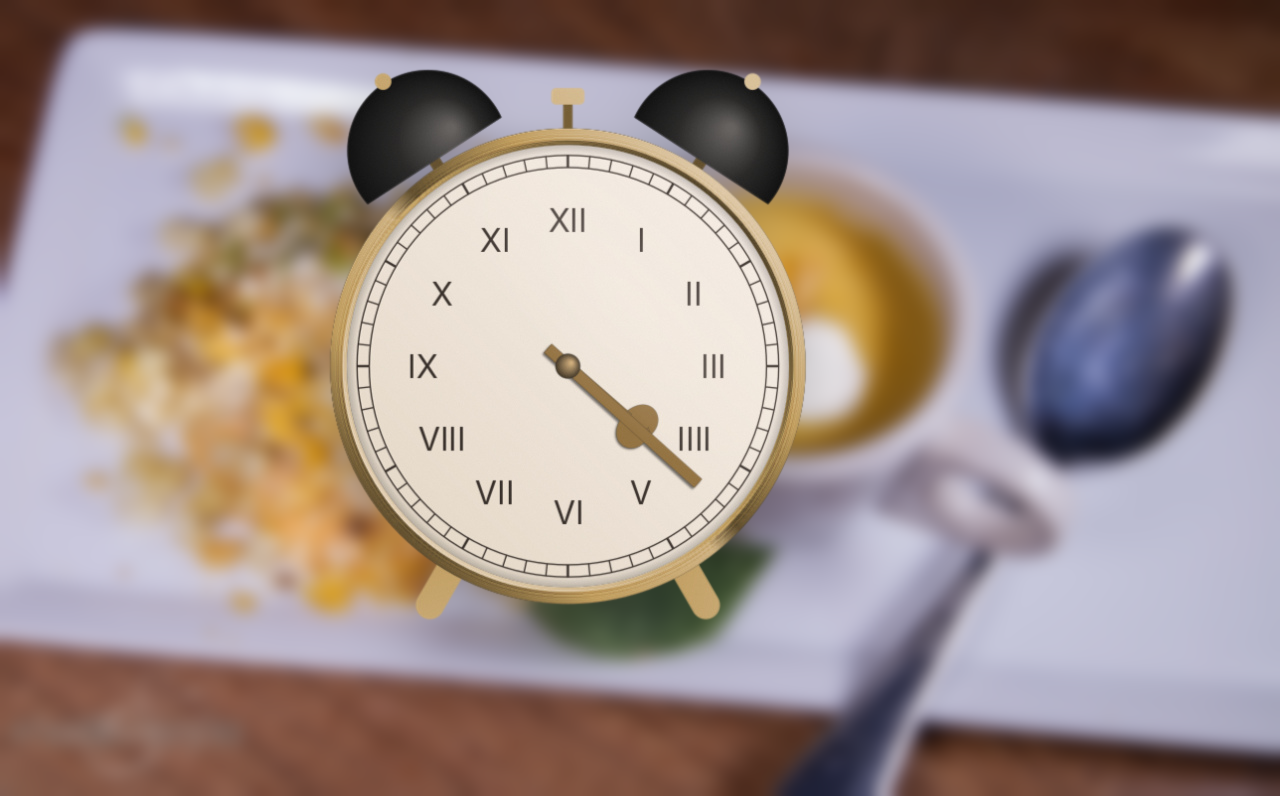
{"hour": 4, "minute": 22}
